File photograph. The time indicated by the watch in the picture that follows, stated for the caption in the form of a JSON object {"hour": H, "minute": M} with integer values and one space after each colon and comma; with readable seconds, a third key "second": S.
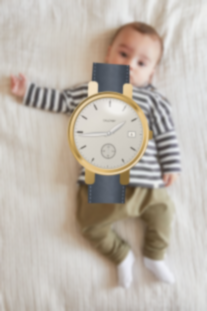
{"hour": 1, "minute": 44}
